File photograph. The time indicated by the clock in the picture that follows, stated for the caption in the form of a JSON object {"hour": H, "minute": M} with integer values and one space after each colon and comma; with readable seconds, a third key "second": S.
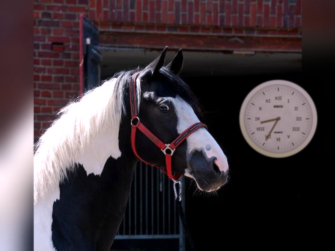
{"hour": 8, "minute": 35}
